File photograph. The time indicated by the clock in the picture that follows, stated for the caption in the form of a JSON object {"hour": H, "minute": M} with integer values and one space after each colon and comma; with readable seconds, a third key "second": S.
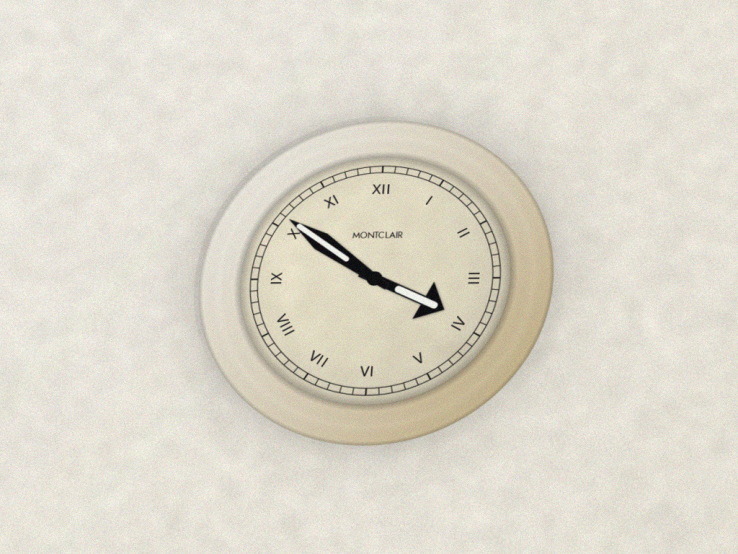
{"hour": 3, "minute": 51}
